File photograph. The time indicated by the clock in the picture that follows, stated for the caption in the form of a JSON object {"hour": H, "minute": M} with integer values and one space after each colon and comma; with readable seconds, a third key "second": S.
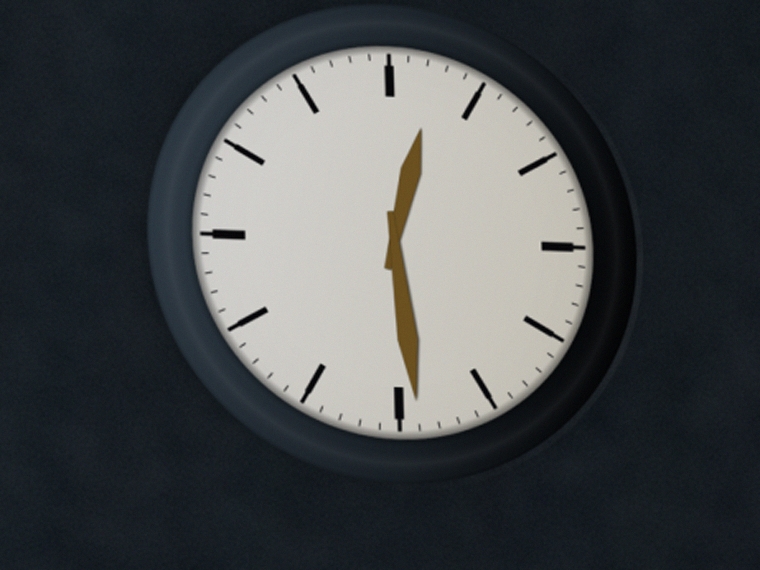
{"hour": 12, "minute": 29}
